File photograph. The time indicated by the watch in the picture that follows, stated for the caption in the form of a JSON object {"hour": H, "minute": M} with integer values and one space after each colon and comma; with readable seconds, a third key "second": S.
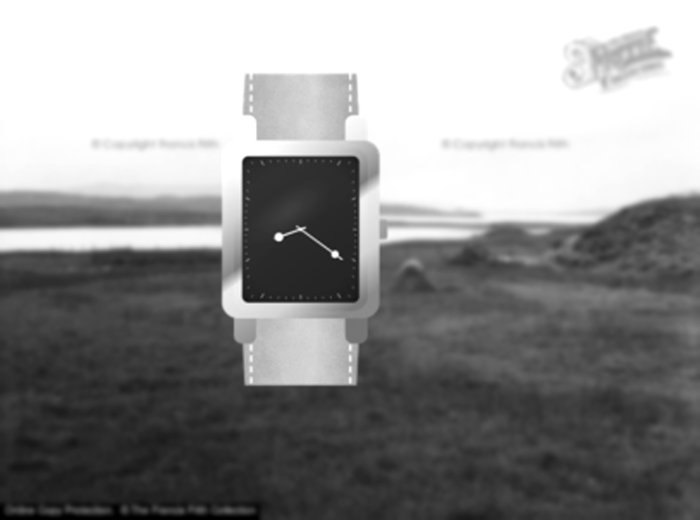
{"hour": 8, "minute": 21}
